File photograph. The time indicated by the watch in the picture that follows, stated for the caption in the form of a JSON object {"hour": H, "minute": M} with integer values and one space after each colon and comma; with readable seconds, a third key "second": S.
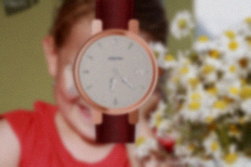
{"hour": 6, "minute": 22}
